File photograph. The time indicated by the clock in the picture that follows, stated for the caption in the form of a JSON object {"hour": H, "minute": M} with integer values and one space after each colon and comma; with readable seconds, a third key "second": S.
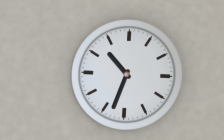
{"hour": 10, "minute": 33}
